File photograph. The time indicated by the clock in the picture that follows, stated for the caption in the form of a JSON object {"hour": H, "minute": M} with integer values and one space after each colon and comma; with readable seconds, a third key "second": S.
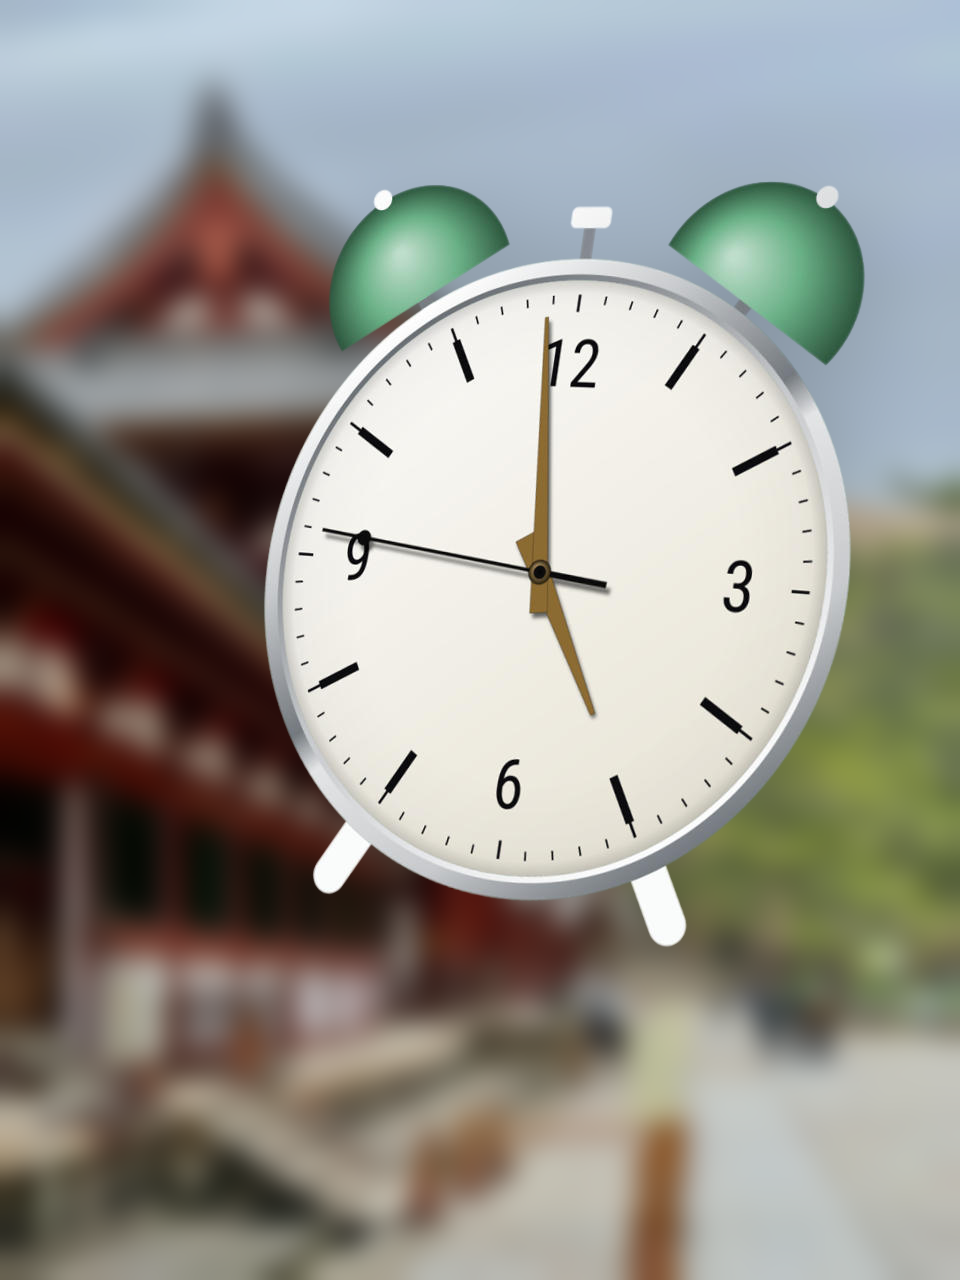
{"hour": 4, "minute": 58, "second": 46}
